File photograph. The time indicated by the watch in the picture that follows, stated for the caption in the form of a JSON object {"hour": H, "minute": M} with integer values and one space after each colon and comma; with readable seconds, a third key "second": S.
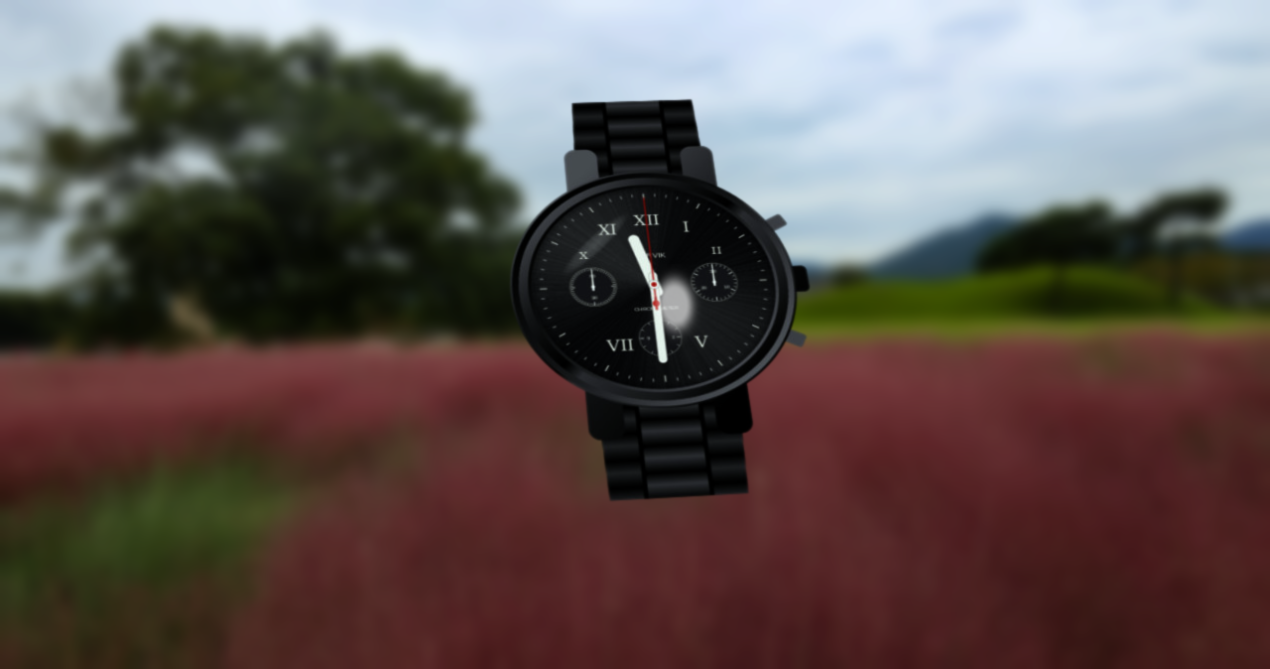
{"hour": 11, "minute": 30}
